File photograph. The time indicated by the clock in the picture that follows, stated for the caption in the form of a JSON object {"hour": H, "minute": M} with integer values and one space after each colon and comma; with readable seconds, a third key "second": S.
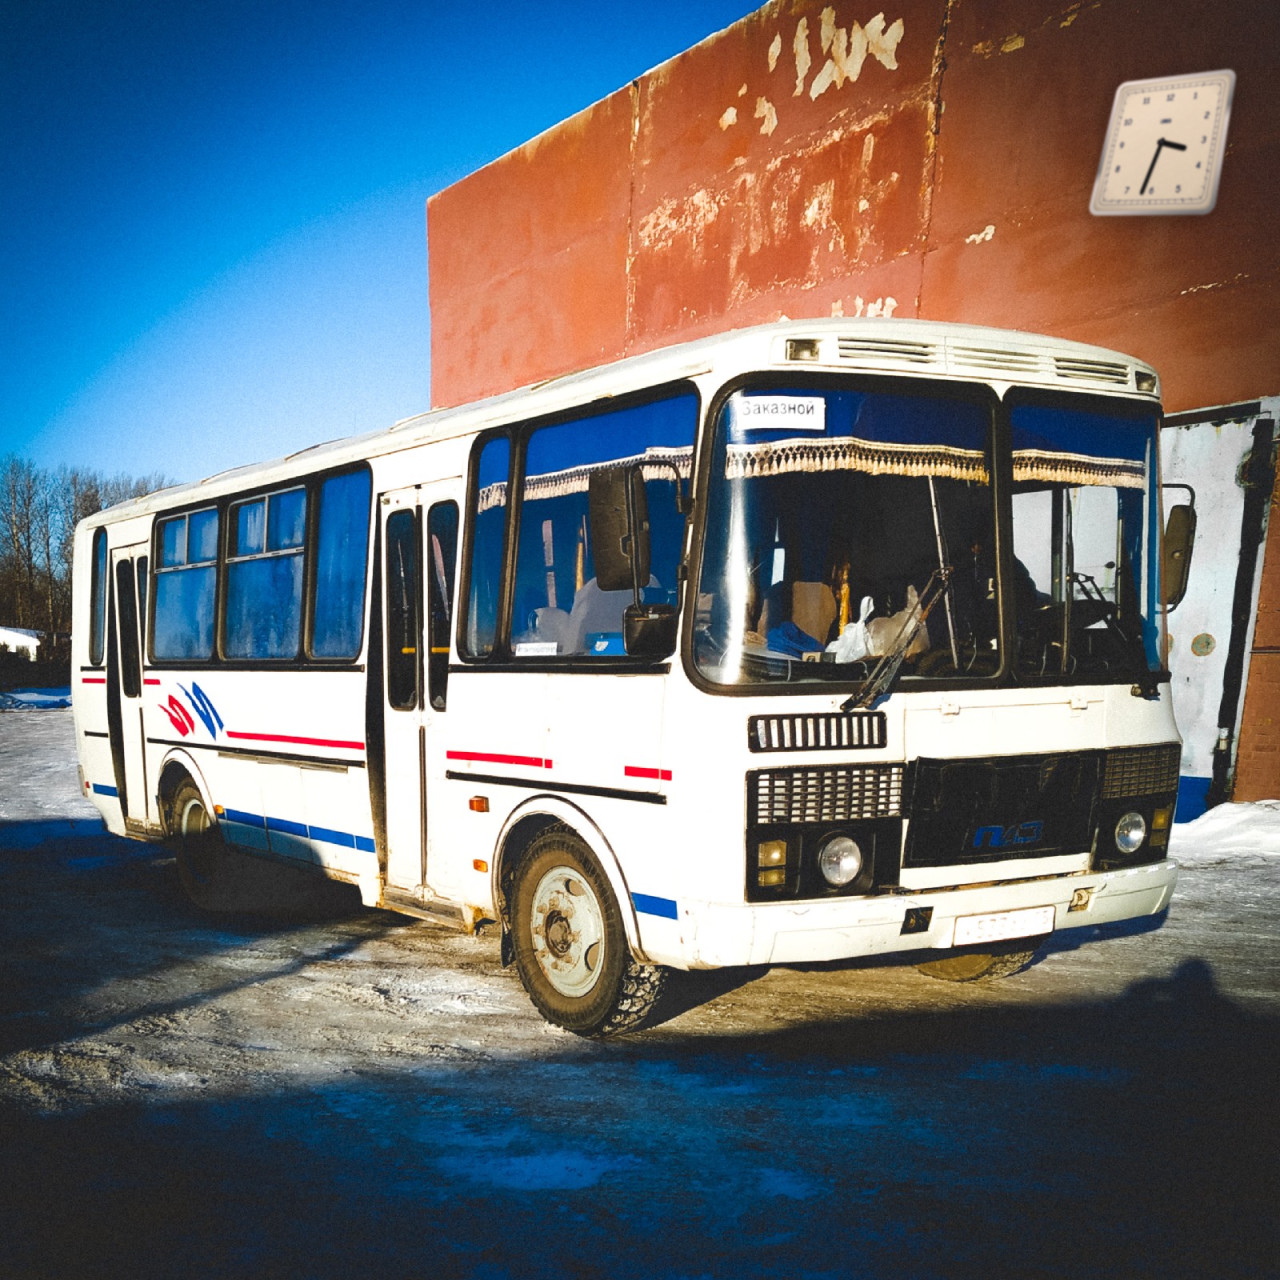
{"hour": 3, "minute": 32}
